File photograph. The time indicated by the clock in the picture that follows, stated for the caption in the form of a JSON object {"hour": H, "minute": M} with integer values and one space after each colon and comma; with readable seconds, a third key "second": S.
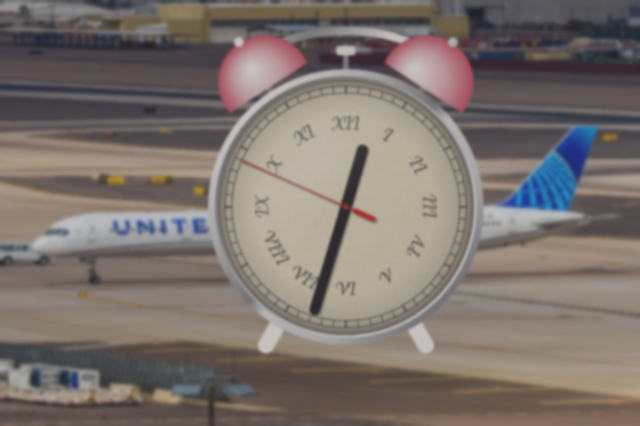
{"hour": 12, "minute": 32, "second": 49}
